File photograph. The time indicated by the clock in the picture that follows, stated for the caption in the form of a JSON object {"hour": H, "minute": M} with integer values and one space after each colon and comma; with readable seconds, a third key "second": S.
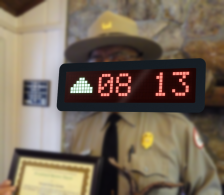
{"hour": 8, "minute": 13}
